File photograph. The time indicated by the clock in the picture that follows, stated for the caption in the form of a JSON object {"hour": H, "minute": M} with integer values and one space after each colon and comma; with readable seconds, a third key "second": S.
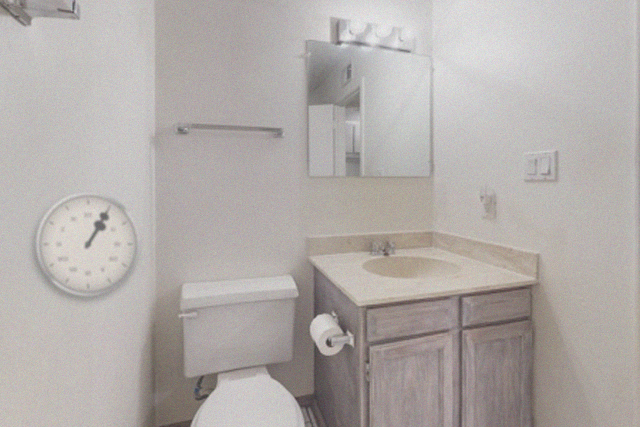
{"hour": 1, "minute": 5}
